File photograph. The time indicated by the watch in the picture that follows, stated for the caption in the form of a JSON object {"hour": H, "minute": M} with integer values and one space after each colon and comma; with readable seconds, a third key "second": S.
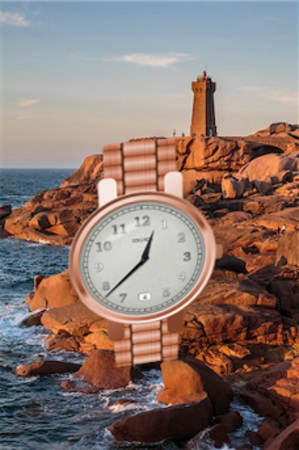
{"hour": 12, "minute": 38}
